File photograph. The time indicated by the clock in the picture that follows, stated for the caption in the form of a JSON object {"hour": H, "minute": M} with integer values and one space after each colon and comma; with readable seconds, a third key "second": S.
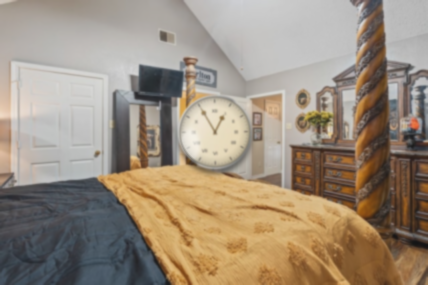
{"hour": 12, "minute": 55}
